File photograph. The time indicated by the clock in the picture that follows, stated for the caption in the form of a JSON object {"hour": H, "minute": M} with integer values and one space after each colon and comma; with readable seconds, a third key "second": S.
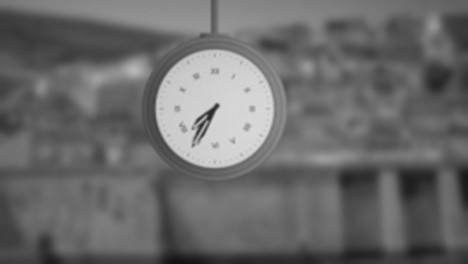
{"hour": 7, "minute": 35}
